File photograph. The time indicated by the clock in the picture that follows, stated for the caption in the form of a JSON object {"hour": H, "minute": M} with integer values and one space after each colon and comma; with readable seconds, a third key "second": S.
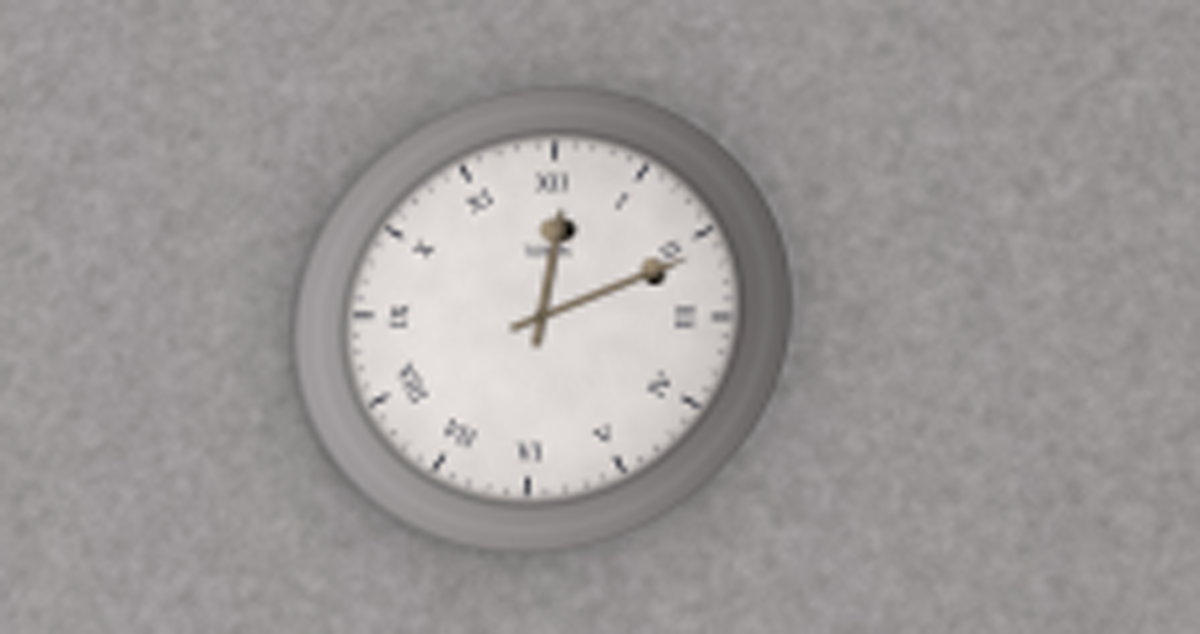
{"hour": 12, "minute": 11}
